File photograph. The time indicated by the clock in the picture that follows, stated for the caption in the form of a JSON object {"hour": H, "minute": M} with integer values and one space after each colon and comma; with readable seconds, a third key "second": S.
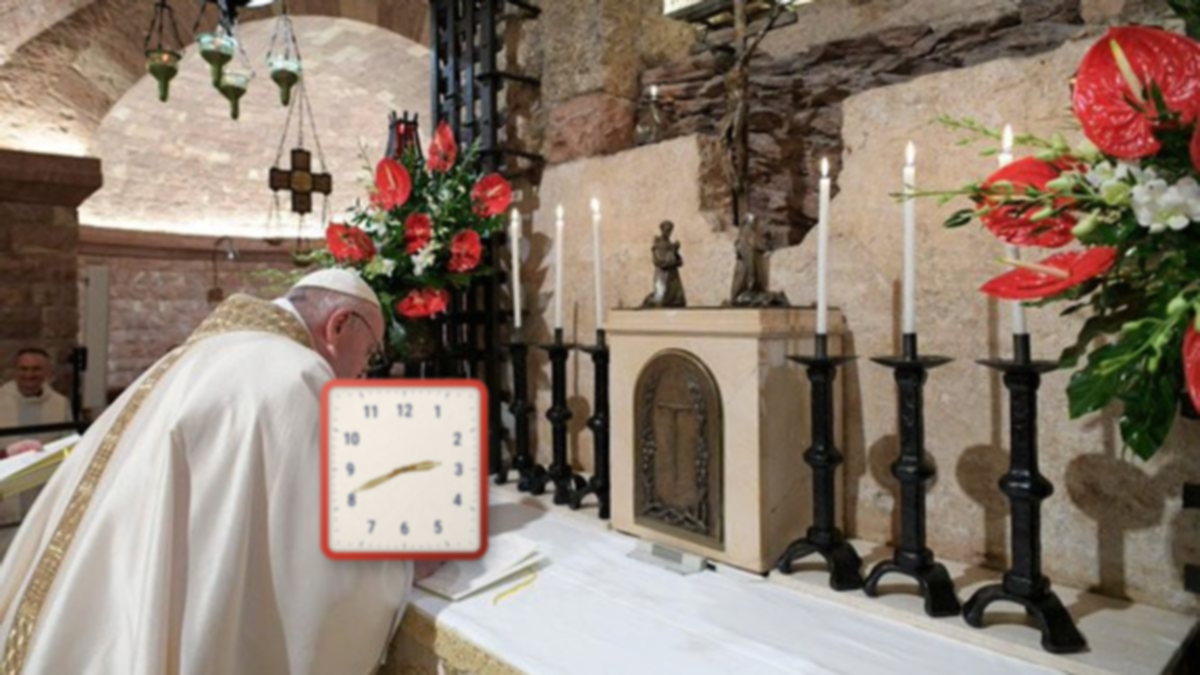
{"hour": 2, "minute": 41}
